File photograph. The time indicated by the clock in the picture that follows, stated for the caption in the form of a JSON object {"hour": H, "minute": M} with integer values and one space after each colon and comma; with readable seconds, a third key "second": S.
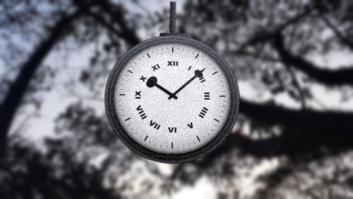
{"hour": 10, "minute": 8}
